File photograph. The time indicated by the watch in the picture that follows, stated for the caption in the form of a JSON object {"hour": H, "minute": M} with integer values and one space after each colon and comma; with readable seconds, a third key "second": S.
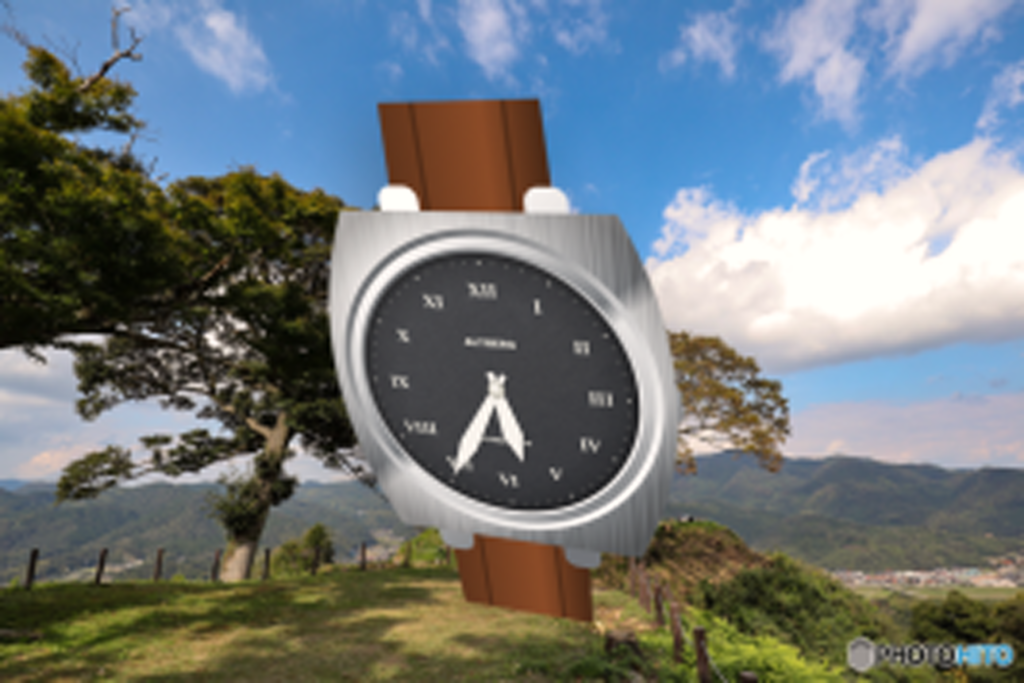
{"hour": 5, "minute": 35}
